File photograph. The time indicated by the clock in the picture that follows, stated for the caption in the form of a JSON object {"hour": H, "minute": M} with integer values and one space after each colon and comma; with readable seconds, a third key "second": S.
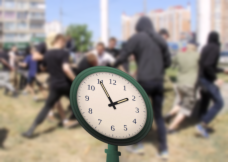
{"hour": 1, "minute": 55}
